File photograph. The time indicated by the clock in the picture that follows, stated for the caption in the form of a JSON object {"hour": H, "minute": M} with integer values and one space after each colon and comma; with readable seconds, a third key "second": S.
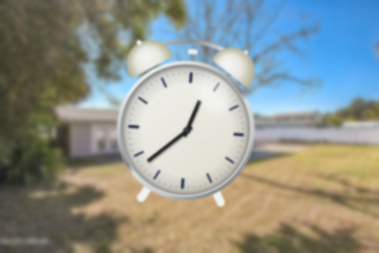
{"hour": 12, "minute": 38}
